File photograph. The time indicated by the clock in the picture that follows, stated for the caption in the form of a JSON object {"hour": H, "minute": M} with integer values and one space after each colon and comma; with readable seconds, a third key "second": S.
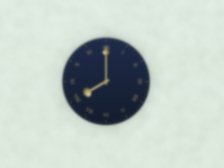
{"hour": 8, "minute": 0}
